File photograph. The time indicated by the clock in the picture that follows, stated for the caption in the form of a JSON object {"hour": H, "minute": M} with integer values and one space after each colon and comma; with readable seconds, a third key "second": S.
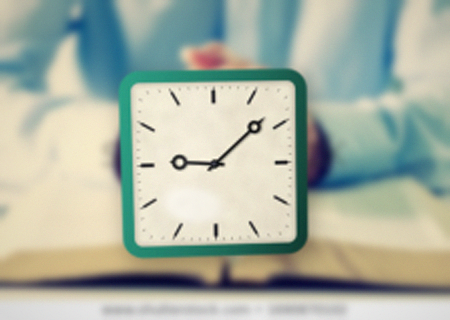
{"hour": 9, "minute": 8}
